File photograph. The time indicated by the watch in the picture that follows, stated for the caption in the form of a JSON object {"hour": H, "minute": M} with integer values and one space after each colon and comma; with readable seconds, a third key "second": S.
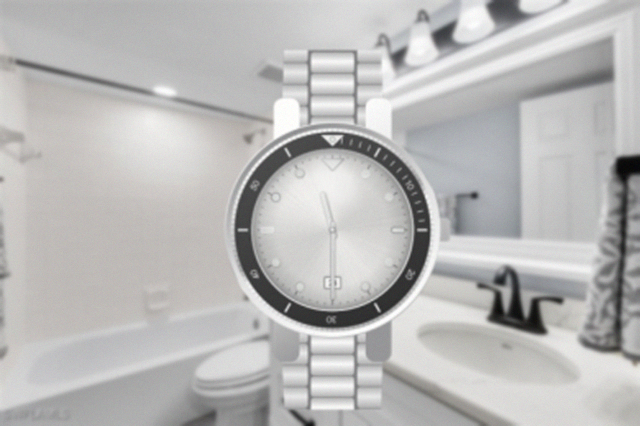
{"hour": 11, "minute": 30}
